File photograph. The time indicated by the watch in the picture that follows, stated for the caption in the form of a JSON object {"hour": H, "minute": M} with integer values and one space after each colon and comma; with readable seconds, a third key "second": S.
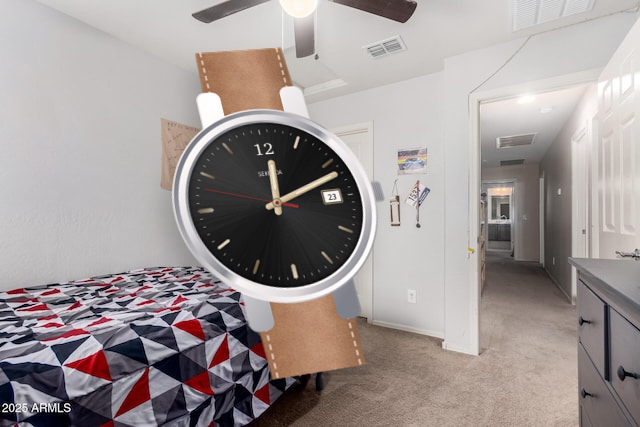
{"hour": 12, "minute": 11, "second": 48}
